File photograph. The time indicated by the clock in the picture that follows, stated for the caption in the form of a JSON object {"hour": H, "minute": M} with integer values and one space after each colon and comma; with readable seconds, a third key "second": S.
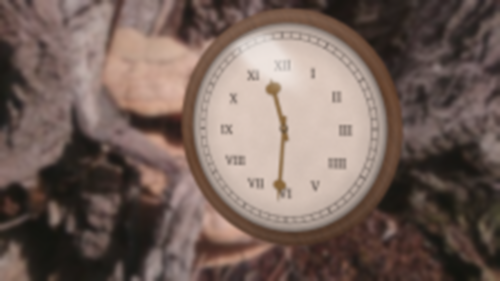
{"hour": 11, "minute": 31}
